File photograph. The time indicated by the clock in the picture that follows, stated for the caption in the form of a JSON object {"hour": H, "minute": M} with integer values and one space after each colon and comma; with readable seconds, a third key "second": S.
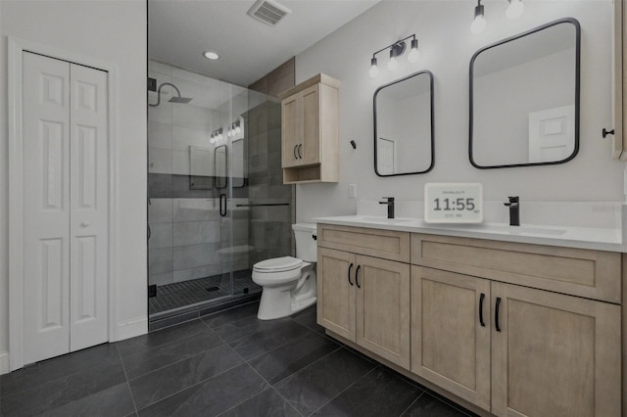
{"hour": 11, "minute": 55}
